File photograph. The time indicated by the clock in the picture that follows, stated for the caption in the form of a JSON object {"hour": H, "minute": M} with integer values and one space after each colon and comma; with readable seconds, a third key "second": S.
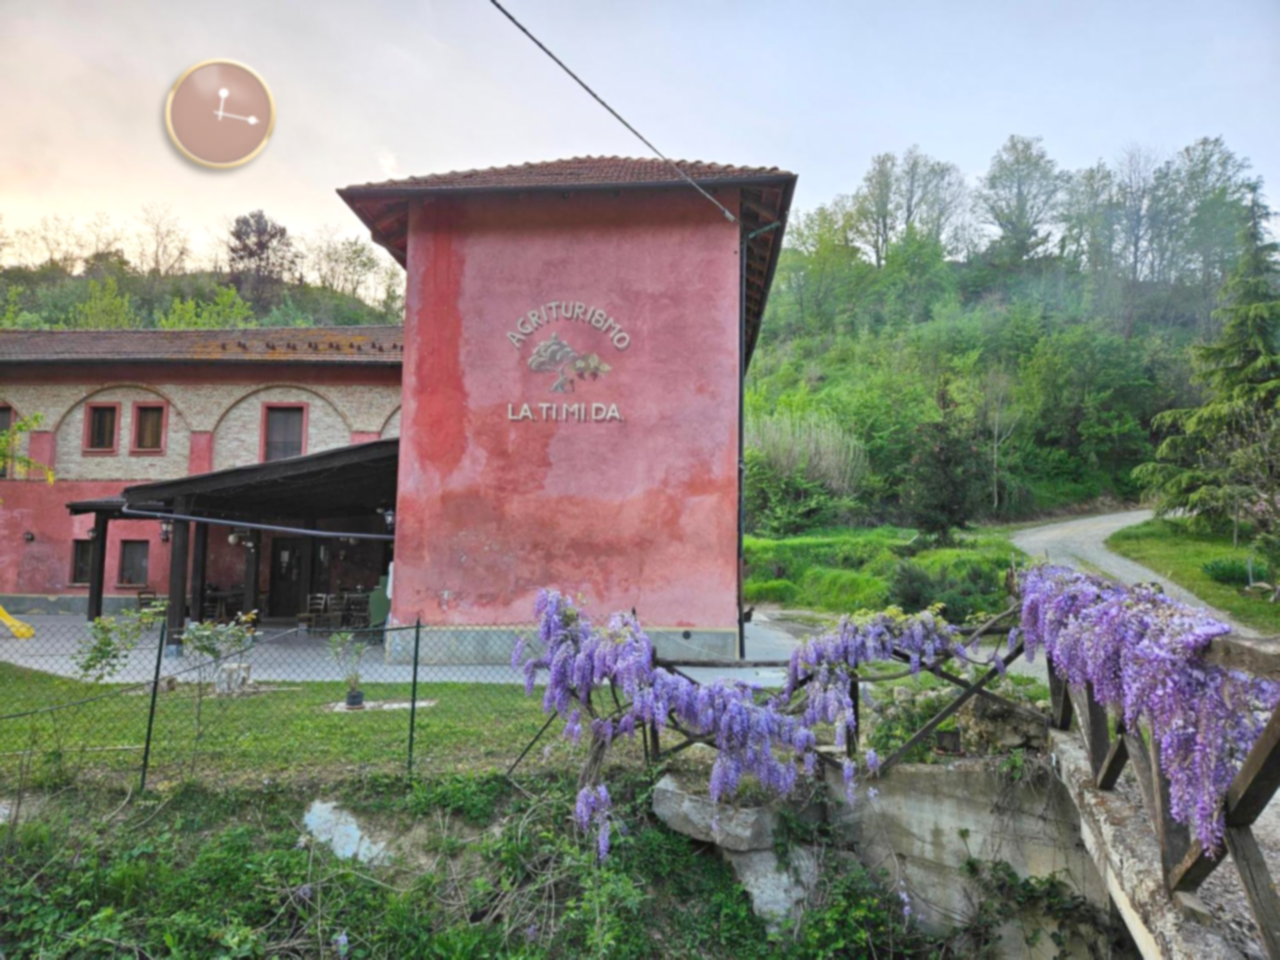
{"hour": 12, "minute": 17}
